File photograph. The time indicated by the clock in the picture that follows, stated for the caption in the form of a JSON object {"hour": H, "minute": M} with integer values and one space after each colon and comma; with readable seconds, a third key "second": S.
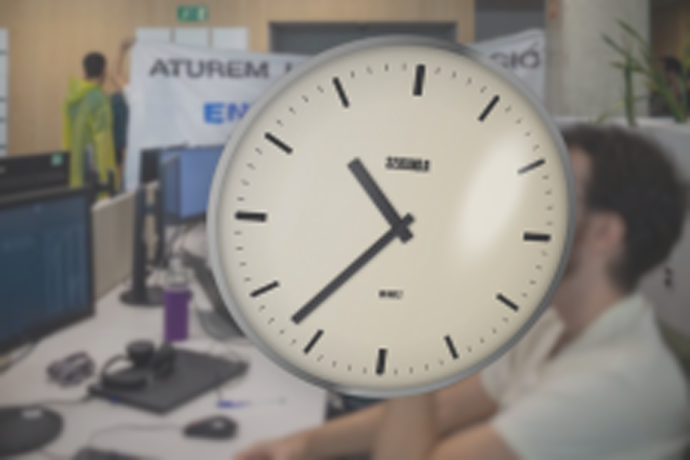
{"hour": 10, "minute": 37}
